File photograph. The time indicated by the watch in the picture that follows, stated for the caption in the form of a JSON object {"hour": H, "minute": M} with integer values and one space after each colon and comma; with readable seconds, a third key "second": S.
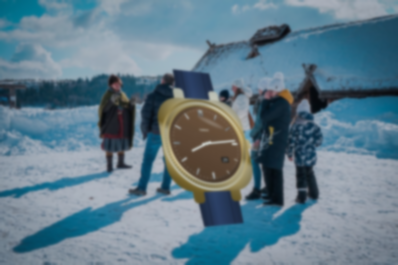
{"hour": 8, "minute": 14}
